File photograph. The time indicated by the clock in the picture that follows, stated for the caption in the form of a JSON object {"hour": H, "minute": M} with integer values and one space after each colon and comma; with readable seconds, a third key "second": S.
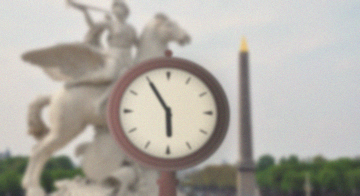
{"hour": 5, "minute": 55}
